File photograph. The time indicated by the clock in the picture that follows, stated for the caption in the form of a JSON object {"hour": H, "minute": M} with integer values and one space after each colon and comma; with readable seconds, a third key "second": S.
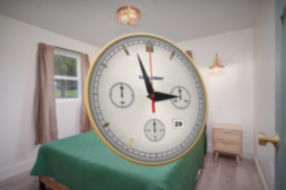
{"hour": 2, "minute": 57}
